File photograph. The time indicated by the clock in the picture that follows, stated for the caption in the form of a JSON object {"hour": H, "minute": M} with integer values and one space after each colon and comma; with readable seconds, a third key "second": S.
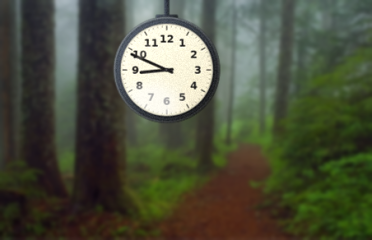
{"hour": 8, "minute": 49}
